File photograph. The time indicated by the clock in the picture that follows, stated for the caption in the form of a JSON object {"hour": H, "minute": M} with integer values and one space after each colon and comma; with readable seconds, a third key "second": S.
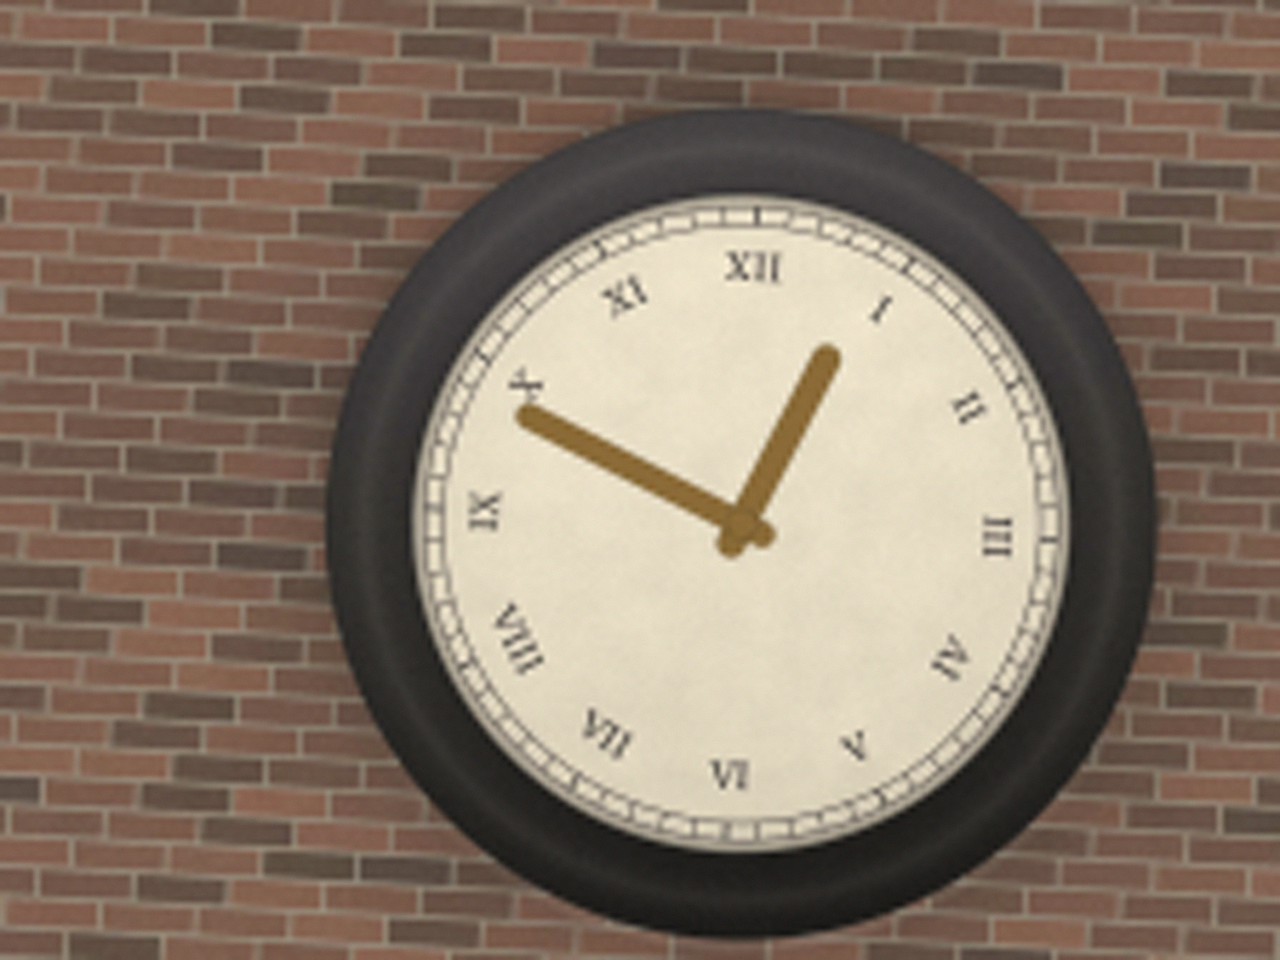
{"hour": 12, "minute": 49}
